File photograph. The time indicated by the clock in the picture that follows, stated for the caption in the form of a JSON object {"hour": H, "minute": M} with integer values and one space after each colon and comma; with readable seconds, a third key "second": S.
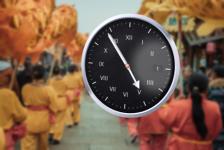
{"hour": 4, "minute": 54}
